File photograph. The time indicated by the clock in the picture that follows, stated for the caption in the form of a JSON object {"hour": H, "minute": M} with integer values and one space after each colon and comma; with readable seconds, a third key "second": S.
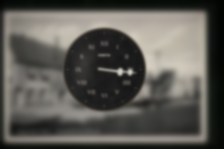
{"hour": 3, "minute": 16}
